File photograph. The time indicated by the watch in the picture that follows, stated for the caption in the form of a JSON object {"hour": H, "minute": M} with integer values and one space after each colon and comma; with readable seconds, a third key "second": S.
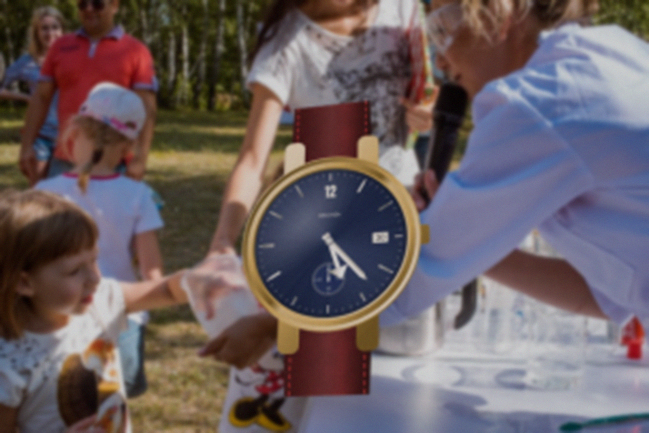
{"hour": 5, "minute": 23}
